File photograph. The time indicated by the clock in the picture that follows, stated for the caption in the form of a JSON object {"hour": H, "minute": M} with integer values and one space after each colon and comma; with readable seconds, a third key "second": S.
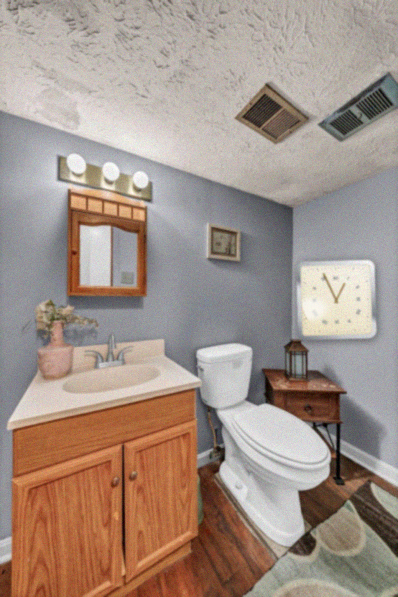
{"hour": 12, "minute": 56}
